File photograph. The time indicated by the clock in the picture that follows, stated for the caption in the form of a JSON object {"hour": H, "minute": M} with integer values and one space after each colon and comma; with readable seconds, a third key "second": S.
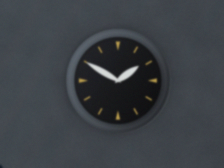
{"hour": 1, "minute": 50}
